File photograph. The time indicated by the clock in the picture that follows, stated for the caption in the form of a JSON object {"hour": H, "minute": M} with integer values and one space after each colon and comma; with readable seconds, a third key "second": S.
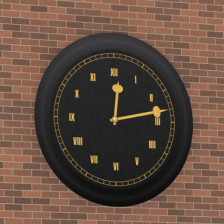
{"hour": 12, "minute": 13}
